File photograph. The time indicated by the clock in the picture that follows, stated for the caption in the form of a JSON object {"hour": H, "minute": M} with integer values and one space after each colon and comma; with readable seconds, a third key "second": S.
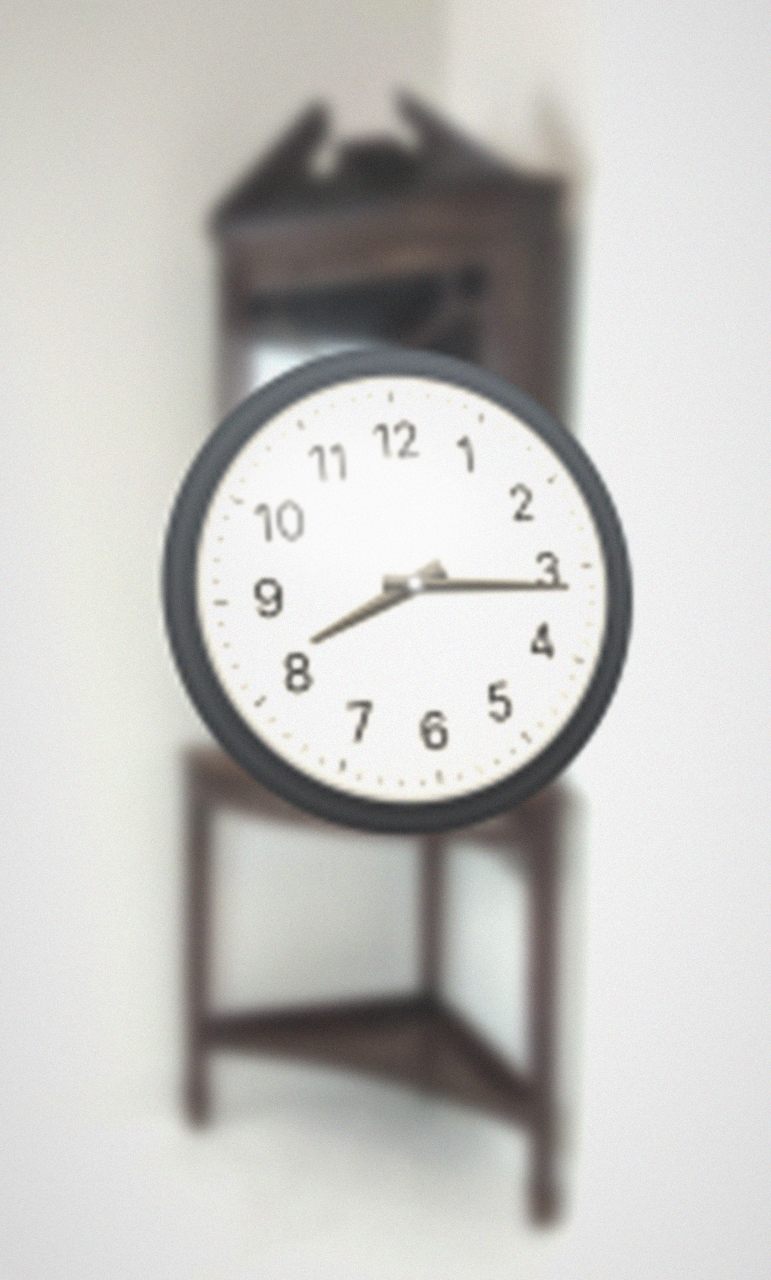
{"hour": 8, "minute": 16}
